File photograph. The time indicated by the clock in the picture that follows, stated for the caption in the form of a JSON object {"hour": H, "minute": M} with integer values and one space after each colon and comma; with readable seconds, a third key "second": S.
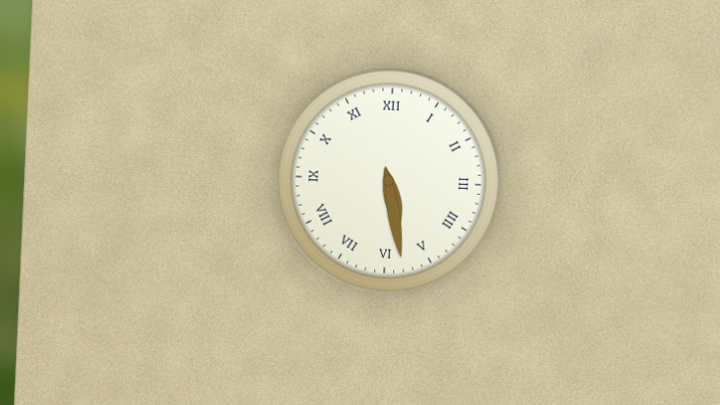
{"hour": 5, "minute": 28}
